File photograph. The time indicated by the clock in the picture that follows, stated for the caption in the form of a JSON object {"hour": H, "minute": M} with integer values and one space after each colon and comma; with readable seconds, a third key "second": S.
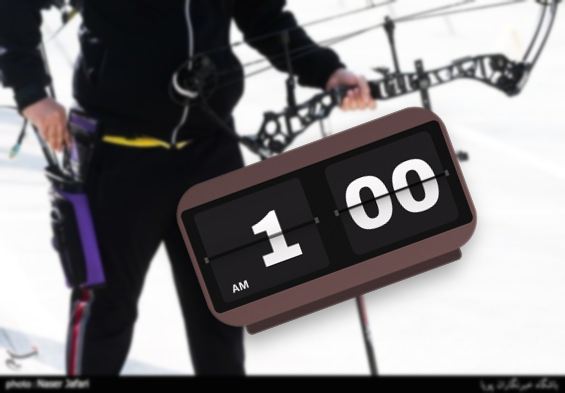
{"hour": 1, "minute": 0}
